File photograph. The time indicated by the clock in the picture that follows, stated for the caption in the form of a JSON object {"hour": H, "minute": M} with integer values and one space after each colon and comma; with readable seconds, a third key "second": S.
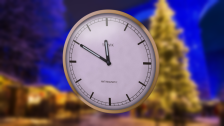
{"hour": 11, "minute": 50}
